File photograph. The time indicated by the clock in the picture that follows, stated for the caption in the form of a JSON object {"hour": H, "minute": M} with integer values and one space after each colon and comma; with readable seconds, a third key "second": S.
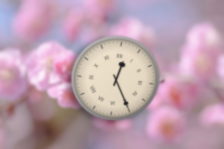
{"hour": 12, "minute": 25}
